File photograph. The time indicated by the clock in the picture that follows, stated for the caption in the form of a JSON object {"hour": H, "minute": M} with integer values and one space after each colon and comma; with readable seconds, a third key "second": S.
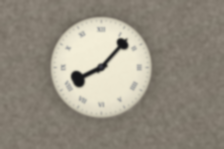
{"hour": 8, "minute": 7}
